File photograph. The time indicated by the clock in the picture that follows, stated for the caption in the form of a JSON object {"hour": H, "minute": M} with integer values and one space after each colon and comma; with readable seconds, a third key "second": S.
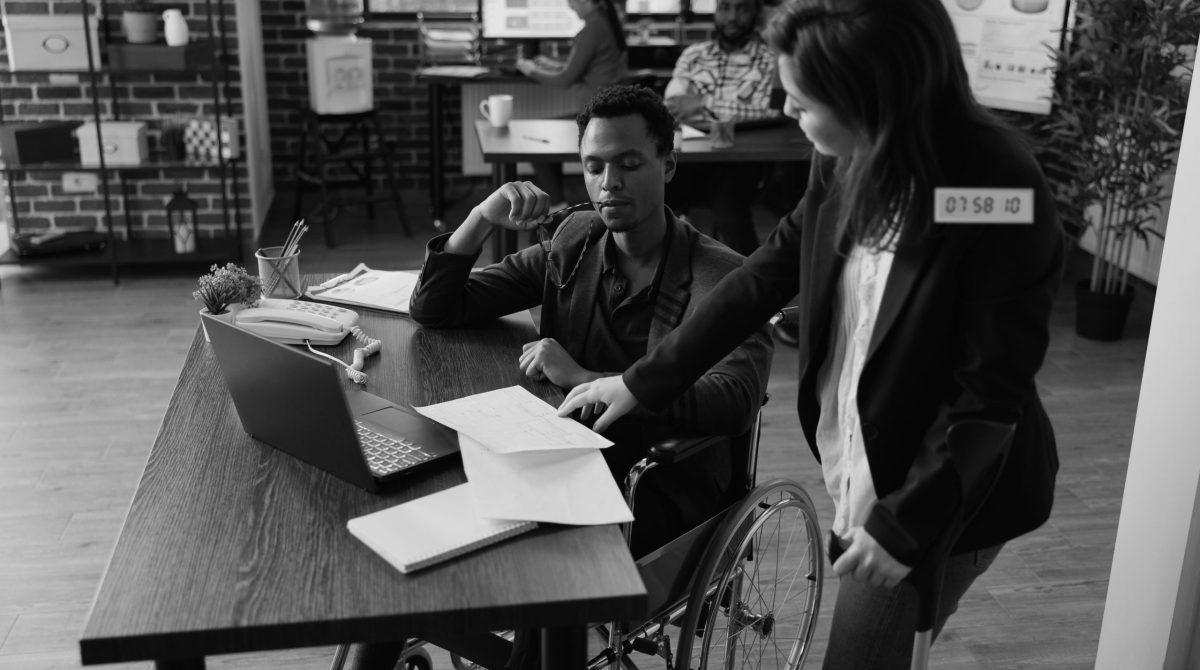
{"hour": 7, "minute": 58, "second": 10}
